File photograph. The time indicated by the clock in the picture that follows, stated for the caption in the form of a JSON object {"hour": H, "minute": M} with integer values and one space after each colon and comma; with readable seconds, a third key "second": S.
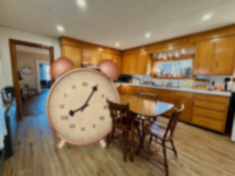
{"hour": 8, "minute": 5}
